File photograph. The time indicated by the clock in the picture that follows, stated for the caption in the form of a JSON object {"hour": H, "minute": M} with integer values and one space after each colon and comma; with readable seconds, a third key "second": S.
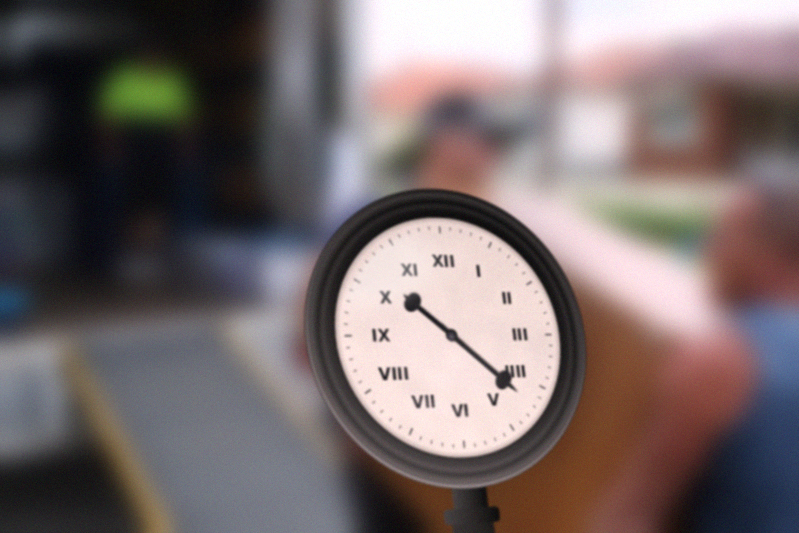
{"hour": 10, "minute": 22}
